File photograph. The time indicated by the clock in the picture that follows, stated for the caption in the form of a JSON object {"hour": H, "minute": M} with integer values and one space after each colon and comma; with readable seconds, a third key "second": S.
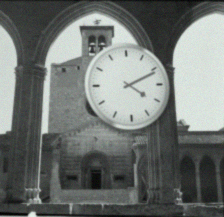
{"hour": 4, "minute": 11}
